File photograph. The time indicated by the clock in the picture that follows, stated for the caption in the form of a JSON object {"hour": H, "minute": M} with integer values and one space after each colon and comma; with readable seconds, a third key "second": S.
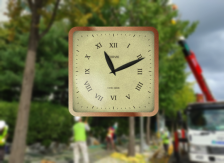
{"hour": 11, "minute": 11}
